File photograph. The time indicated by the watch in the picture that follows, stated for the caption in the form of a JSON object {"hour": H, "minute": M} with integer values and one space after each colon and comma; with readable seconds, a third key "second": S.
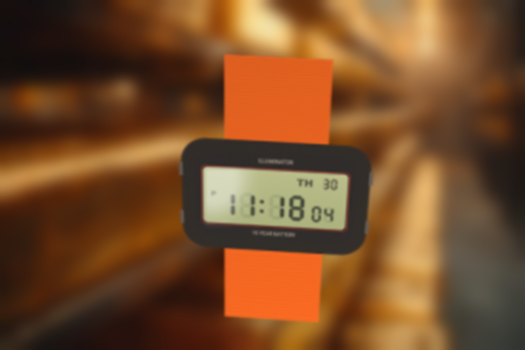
{"hour": 11, "minute": 18, "second": 4}
